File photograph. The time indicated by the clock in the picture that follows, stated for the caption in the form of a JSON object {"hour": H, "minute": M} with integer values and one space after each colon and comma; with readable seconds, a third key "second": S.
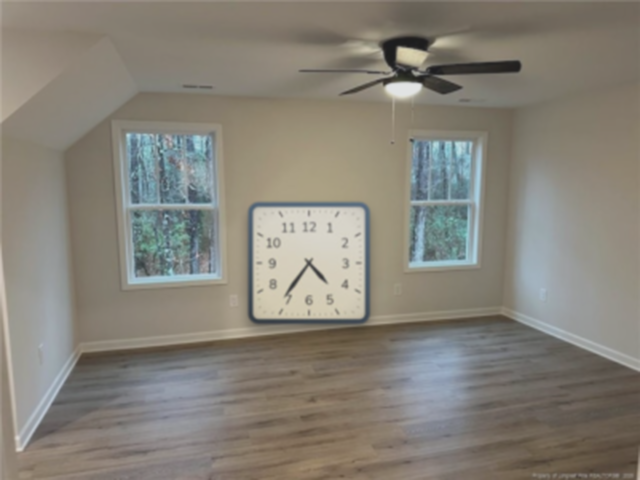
{"hour": 4, "minute": 36}
